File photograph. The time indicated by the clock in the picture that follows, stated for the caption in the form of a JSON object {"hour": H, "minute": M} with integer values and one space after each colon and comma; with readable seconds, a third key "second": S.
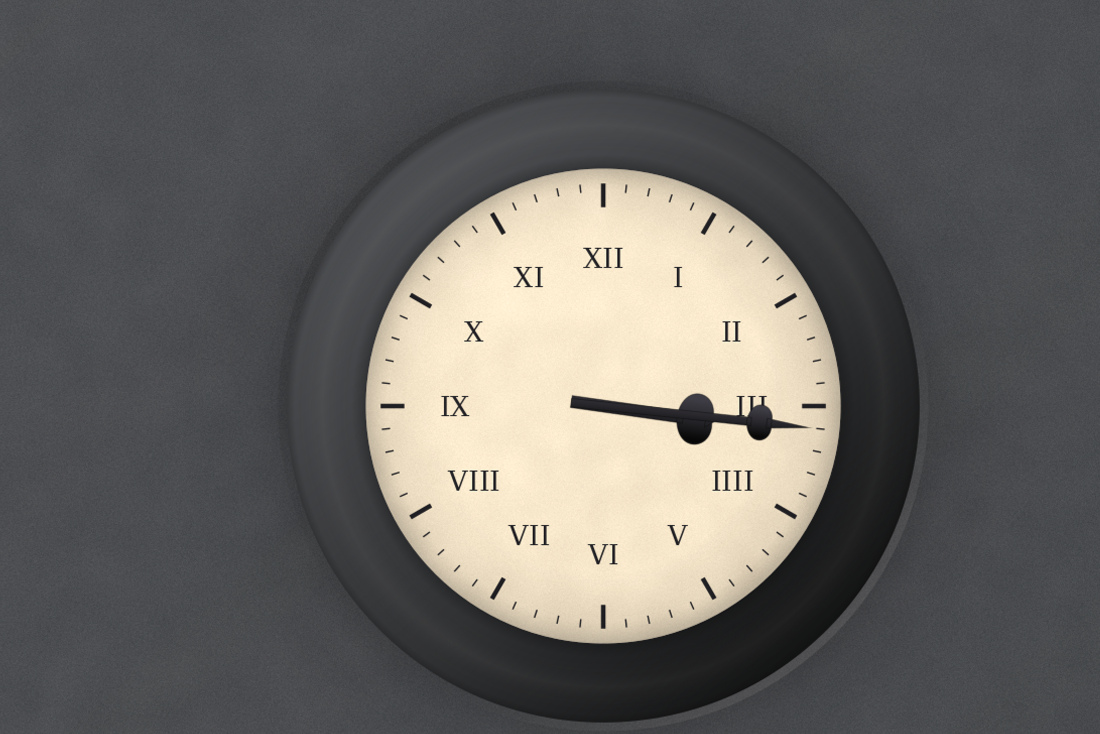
{"hour": 3, "minute": 16}
